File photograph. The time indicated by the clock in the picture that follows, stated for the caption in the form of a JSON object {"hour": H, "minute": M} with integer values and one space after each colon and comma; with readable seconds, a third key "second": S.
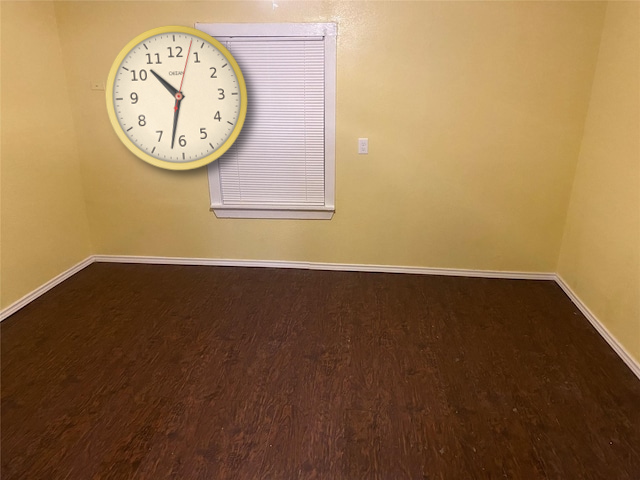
{"hour": 10, "minute": 32, "second": 3}
